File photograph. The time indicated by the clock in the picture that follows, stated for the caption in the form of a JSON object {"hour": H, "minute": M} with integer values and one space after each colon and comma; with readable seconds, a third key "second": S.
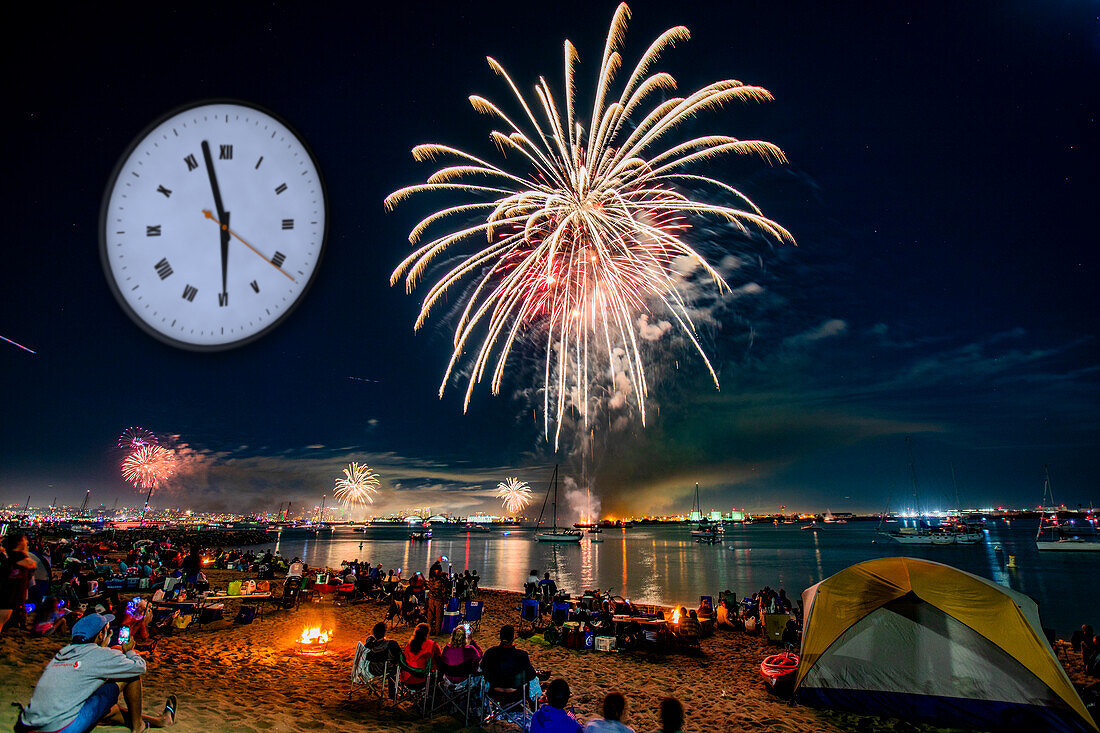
{"hour": 5, "minute": 57, "second": 21}
